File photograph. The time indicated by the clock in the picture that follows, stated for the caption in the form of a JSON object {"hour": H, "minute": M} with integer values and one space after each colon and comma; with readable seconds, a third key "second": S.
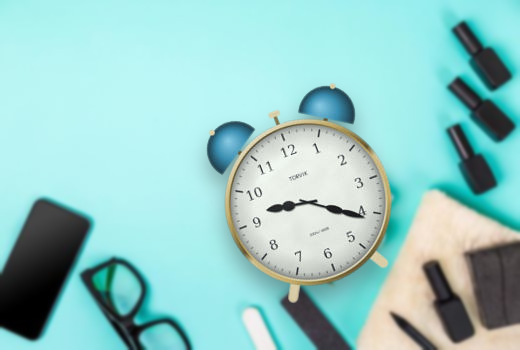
{"hour": 9, "minute": 21}
